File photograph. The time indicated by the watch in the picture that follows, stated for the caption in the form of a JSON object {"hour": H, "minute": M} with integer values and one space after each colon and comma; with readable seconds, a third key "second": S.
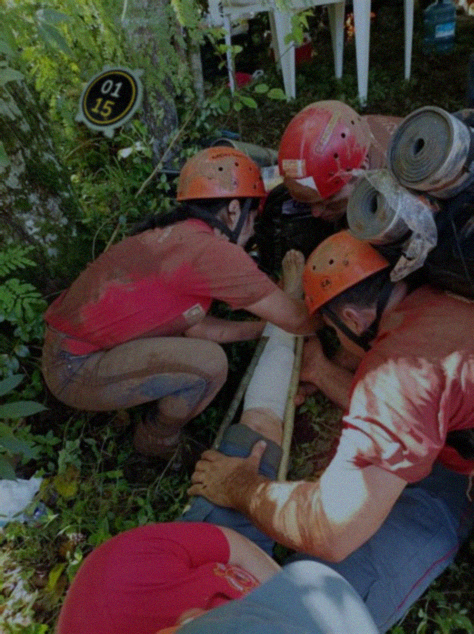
{"hour": 1, "minute": 15}
